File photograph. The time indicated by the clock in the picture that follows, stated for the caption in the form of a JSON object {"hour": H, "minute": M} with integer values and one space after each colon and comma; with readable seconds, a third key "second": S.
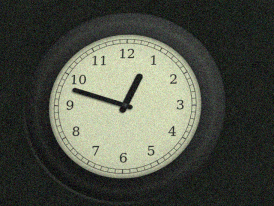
{"hour": 12, "minute": 48}
